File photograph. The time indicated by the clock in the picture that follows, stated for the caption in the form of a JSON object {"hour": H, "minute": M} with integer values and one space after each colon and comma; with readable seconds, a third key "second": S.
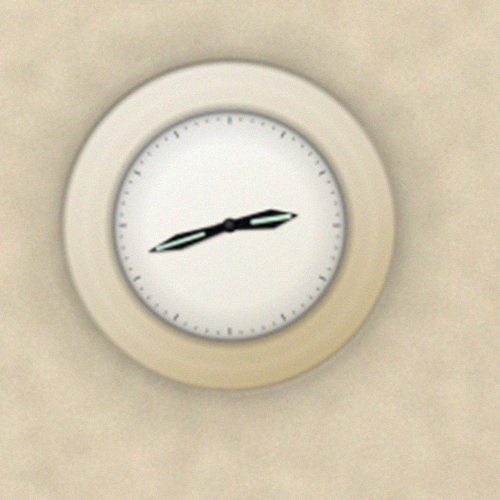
{"hour": 2, "minute": 42}
